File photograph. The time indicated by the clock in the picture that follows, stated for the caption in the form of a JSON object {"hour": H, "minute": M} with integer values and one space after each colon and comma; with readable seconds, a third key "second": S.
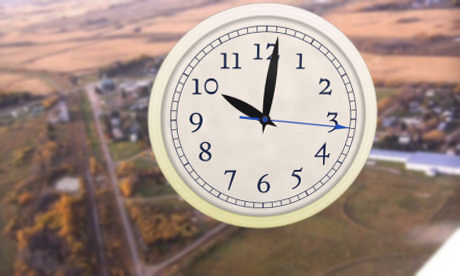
{"hour": 10, "minute": 1, "second": 16}
